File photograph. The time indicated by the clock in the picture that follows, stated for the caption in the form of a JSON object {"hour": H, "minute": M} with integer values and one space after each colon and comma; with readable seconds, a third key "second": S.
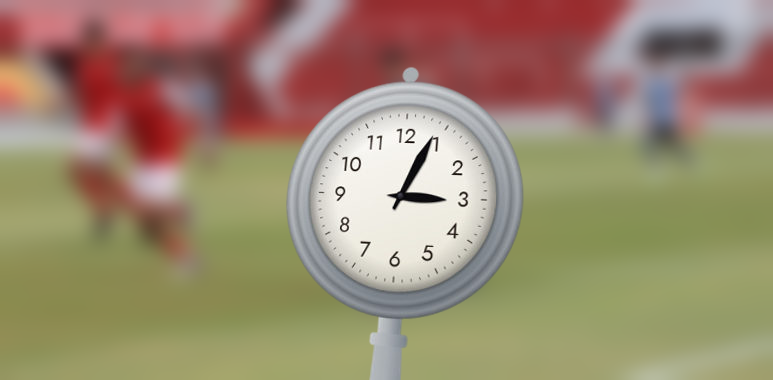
{"hour": 3, "minute": 4}
